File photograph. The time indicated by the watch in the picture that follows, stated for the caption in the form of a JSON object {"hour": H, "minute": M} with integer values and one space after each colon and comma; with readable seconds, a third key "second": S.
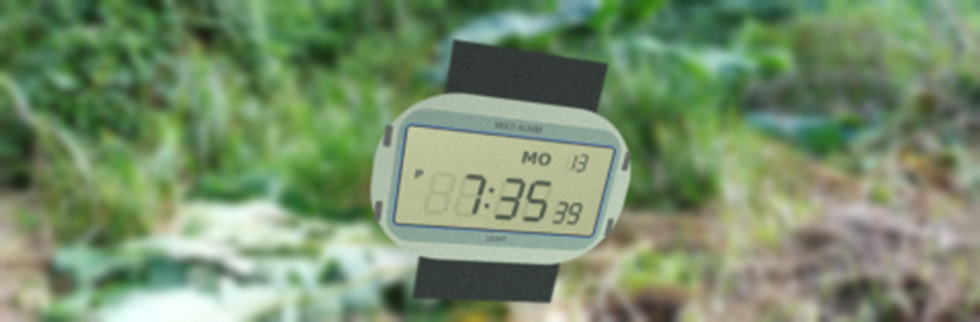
{"hour": 7, "minute": 35, "second": 39}
